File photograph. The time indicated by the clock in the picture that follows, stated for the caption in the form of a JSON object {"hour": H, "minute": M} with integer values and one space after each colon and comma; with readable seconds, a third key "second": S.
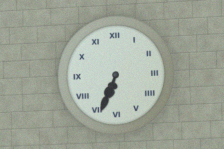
{"hour": 6, "minute": 34}
